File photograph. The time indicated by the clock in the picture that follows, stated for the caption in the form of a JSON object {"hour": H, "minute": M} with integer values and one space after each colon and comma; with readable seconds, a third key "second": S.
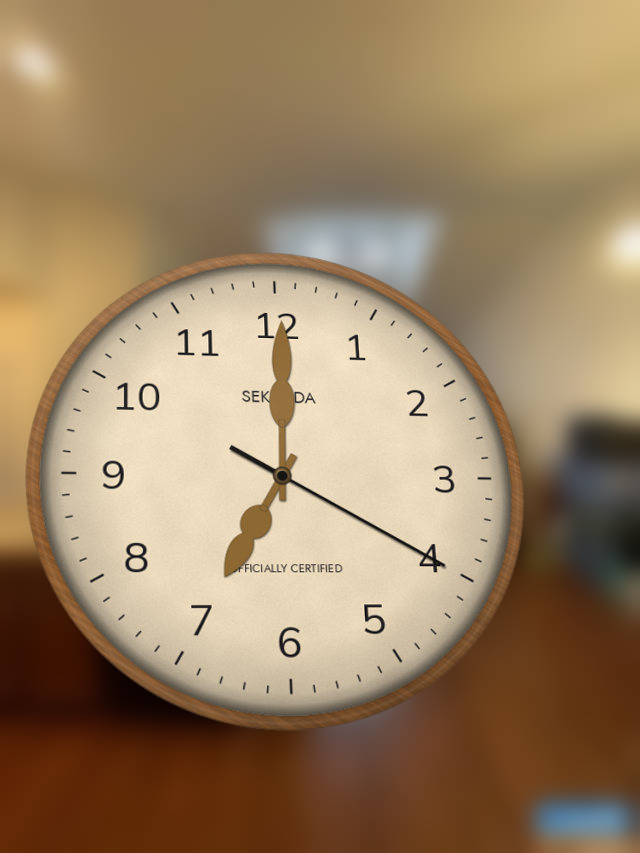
{"hour": 7, "minute": 0, "second": 20}
